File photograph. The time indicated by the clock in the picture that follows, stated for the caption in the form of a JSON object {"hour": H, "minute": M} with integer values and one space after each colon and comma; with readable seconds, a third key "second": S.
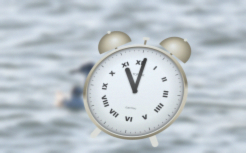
{"hour": 11, "minute": 1}
